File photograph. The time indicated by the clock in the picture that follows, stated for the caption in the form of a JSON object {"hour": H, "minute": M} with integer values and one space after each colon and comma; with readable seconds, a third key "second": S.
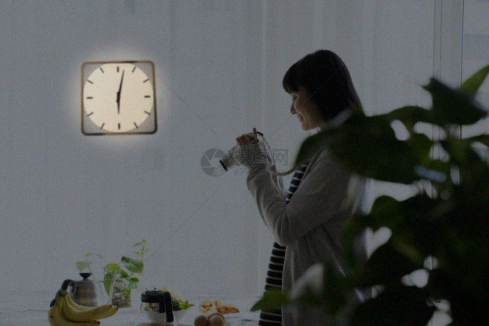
{"hour": 6, "minute": 2}
